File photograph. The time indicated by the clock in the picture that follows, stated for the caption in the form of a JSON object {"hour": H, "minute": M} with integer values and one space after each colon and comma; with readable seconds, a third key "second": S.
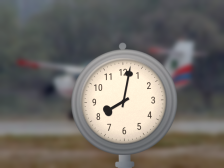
{"hour": 8, "minute": 2}
